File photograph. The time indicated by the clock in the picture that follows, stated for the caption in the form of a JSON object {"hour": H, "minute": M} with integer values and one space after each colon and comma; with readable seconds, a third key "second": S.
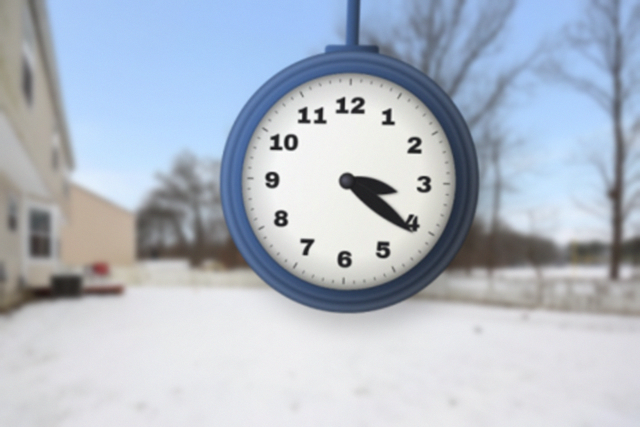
{"hour": 3, "minute": 21}
